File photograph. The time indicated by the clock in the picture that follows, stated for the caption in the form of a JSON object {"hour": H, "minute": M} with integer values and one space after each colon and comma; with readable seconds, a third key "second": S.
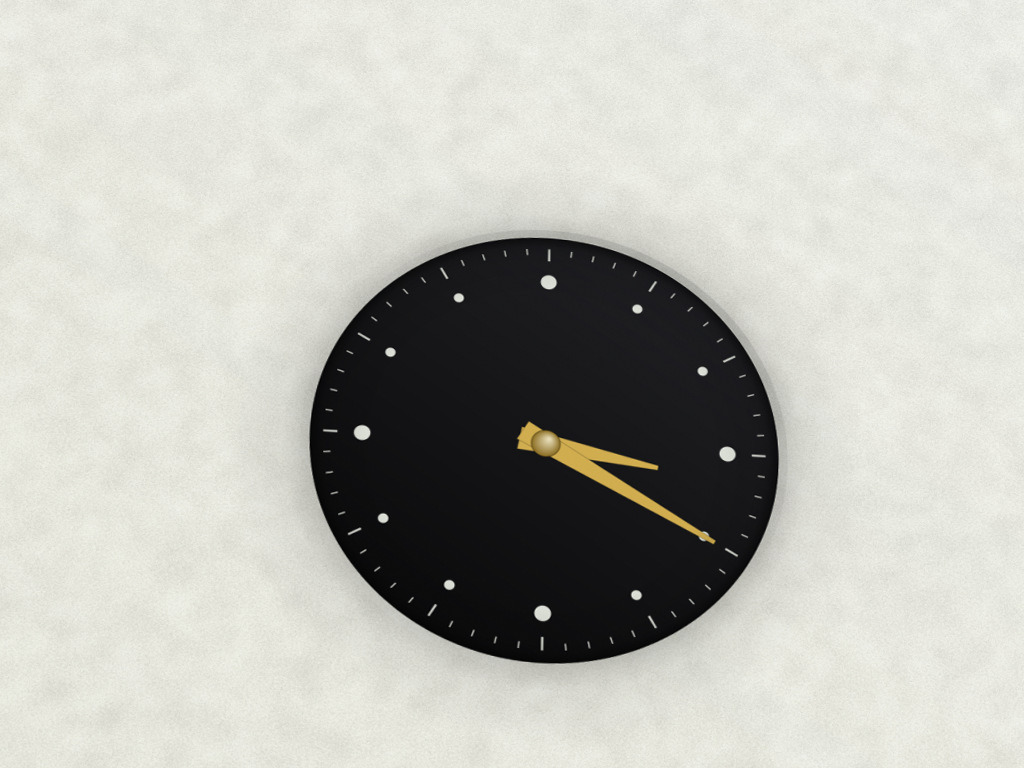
{"hour": 3, "minute": 20}
